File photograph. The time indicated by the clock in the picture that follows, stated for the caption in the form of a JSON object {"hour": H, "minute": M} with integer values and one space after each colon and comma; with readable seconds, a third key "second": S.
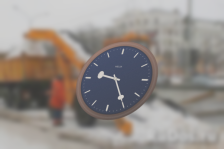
{"hour": 9, "minute": 25}
